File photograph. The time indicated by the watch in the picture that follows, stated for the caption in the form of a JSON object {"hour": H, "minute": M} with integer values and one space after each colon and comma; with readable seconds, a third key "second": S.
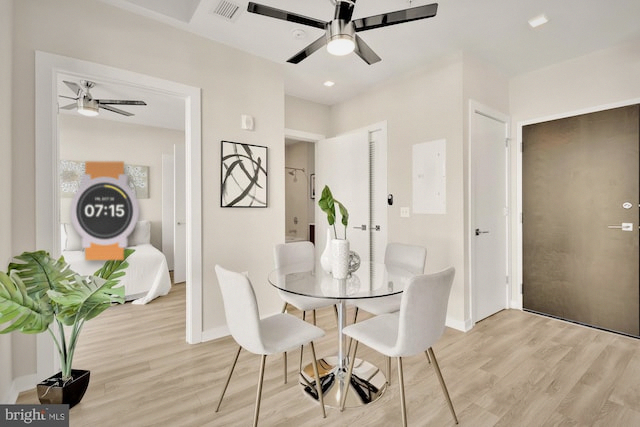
{"hour": 7, "minute": 15}
